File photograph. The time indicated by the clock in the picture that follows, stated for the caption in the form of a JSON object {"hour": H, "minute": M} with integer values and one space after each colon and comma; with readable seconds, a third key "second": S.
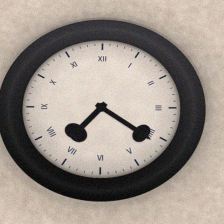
{"hour": 7, "minute": 21}
